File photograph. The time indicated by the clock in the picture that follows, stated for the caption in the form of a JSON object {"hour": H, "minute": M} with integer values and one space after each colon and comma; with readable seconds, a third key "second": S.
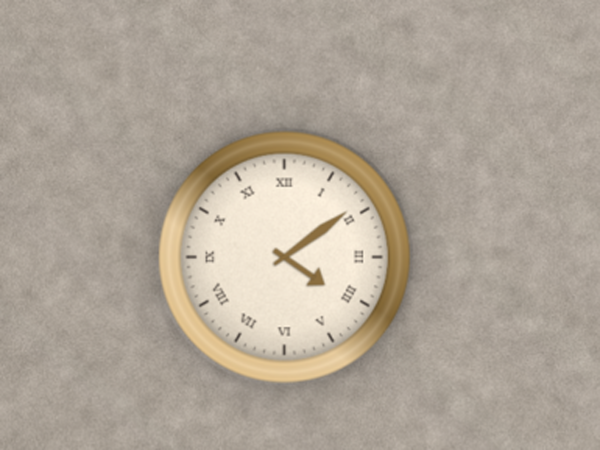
{"hour": 4, "minute": 9}
